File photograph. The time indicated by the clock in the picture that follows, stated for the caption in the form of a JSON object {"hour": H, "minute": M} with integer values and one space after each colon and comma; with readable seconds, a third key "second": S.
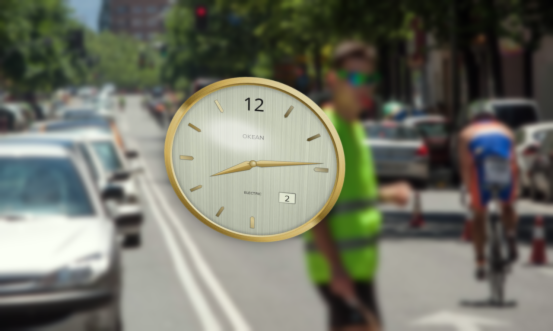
{"hour": 8, "minute": 14}
